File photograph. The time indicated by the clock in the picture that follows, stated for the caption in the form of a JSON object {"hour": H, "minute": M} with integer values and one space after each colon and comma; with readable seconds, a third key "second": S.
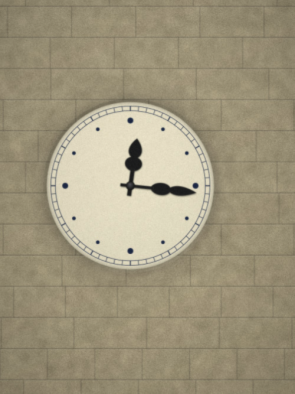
{"hour": 12, "minute": 16}
